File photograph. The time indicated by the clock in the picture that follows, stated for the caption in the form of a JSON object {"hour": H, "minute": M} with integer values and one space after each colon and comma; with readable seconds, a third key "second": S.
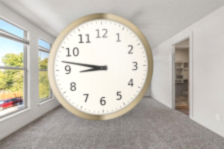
{"hour": 8, "minute": 47}
